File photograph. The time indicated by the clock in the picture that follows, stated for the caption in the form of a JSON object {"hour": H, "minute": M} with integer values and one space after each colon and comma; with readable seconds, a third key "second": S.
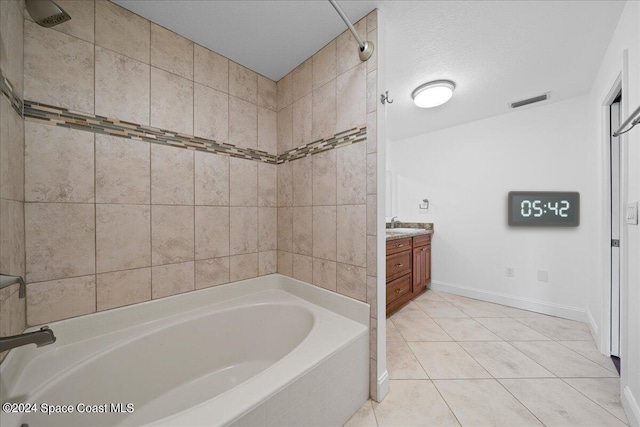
{"hour": 5, "minute": 42}
